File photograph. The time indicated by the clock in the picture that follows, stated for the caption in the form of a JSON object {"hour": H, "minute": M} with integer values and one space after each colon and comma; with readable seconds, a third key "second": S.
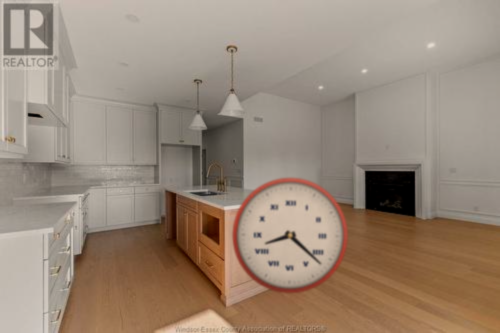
{"hour": 8, "minute": 22}
